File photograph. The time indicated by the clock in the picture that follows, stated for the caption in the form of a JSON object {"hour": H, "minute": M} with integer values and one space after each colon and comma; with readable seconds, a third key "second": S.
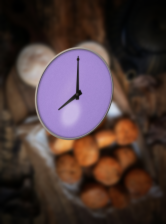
{"hour": 8, "minute": 0}
